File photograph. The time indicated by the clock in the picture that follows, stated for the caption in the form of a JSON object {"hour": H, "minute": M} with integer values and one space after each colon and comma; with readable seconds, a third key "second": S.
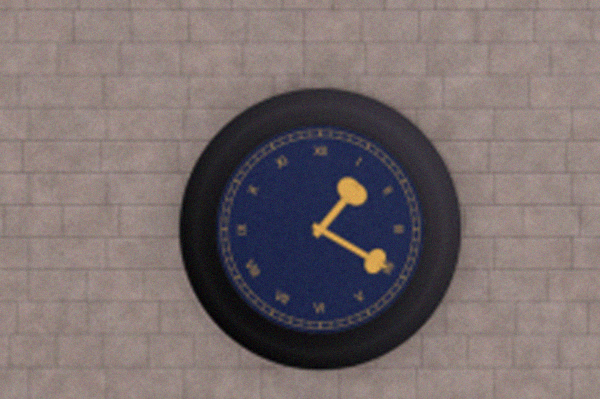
{"hour": 1, "minute": 20}
